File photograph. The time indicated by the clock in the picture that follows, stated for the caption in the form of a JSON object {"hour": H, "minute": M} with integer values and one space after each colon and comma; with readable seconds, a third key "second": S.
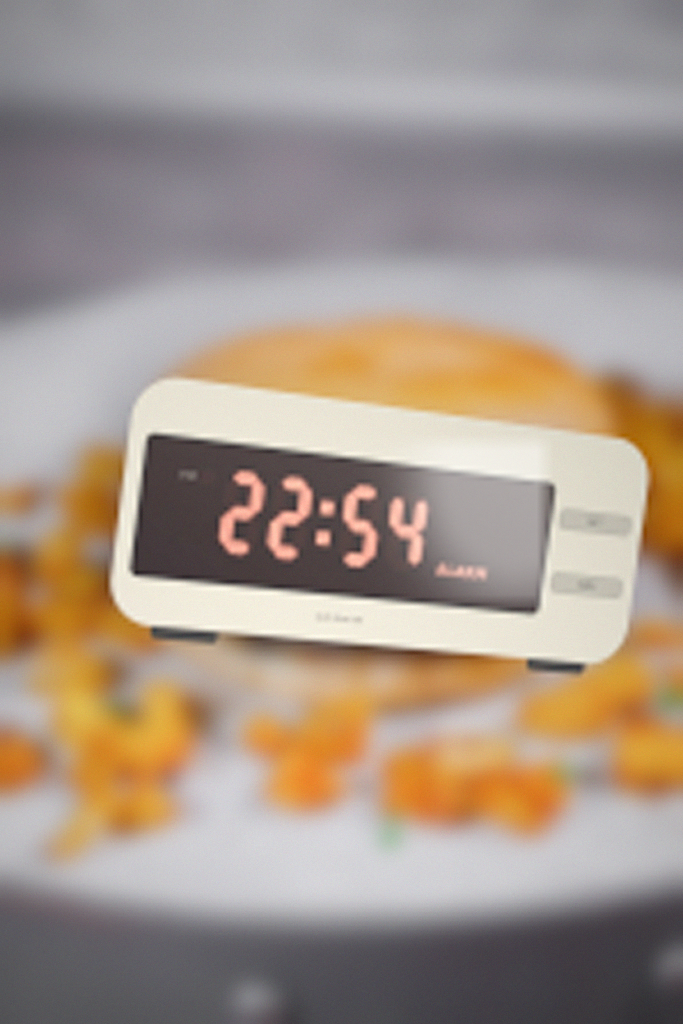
{"hour": 22, "minute": 54}
